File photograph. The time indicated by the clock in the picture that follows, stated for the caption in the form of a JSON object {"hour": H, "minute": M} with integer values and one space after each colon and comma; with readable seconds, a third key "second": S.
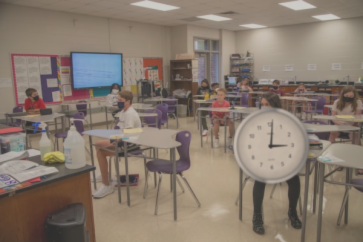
{"hour": 3, "minute": 1}
